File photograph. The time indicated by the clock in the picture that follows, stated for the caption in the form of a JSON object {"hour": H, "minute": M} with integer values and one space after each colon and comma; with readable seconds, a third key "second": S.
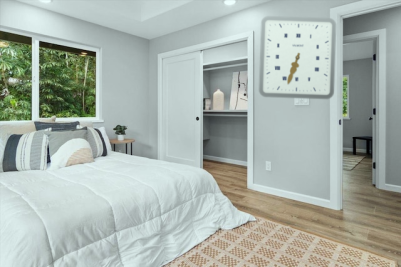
{"hour": 6, "minute": 33}
